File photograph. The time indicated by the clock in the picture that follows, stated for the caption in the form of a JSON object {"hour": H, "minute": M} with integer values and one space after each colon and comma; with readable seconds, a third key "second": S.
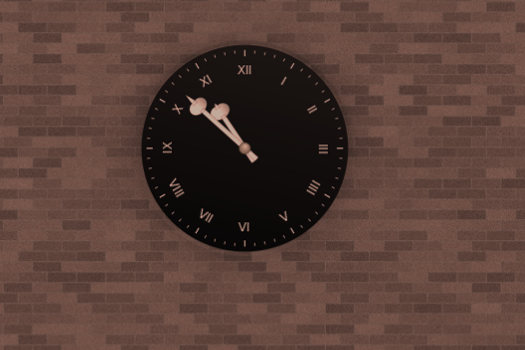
{"hour": 10, "minute": 52}
